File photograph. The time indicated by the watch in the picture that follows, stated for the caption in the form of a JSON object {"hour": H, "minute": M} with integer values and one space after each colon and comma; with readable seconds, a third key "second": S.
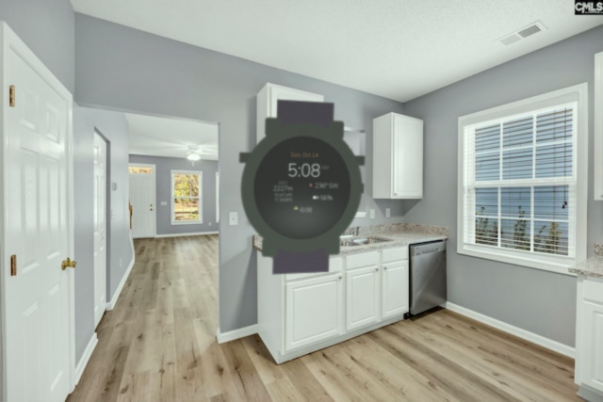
{"hour": 5, "minute": 8}
